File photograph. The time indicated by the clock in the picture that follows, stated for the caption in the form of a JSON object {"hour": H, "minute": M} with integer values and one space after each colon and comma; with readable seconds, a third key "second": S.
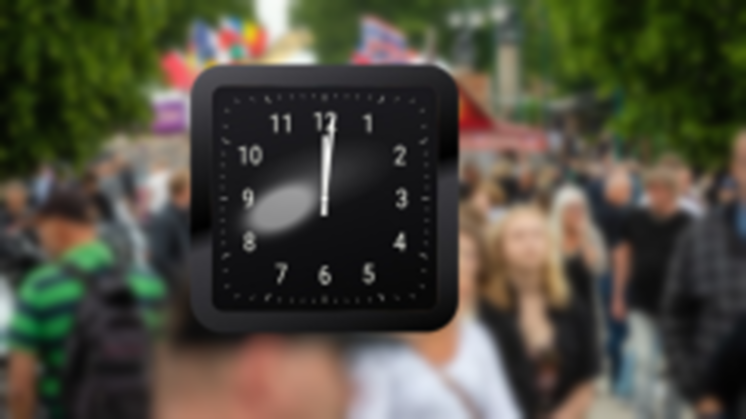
{"hour": 12, "minute": 1}
